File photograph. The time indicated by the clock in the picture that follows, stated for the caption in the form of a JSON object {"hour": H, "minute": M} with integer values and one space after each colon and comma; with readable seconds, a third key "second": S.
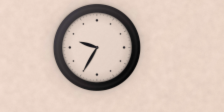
{"hour": 9, "minute": 35}
